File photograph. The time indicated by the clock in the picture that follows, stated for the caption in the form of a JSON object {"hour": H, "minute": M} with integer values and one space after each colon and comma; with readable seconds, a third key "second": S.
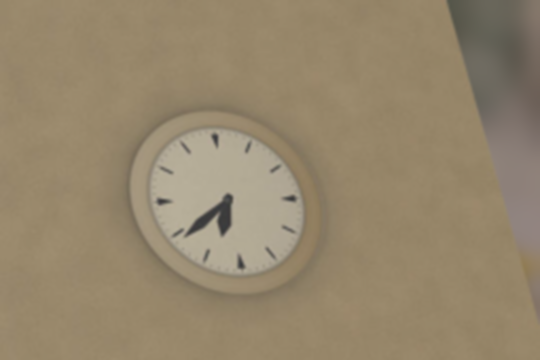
{"hour": 6, "minute": 39}
